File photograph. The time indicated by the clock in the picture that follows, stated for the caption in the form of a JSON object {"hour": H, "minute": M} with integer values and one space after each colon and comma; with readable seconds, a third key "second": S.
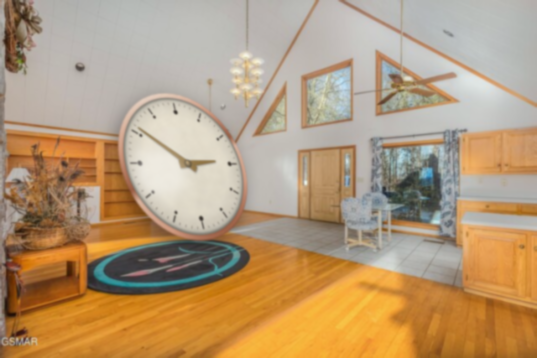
{"hour": 2, "minute": 51}
